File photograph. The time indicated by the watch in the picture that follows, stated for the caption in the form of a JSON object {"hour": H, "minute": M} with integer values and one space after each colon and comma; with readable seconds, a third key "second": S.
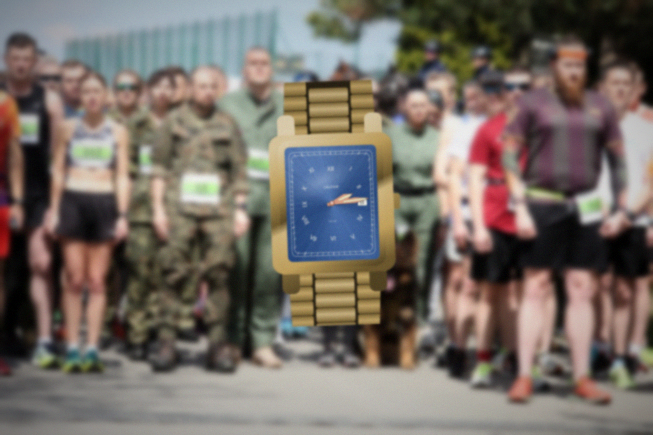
{"hour": 2, "minute": 14}
